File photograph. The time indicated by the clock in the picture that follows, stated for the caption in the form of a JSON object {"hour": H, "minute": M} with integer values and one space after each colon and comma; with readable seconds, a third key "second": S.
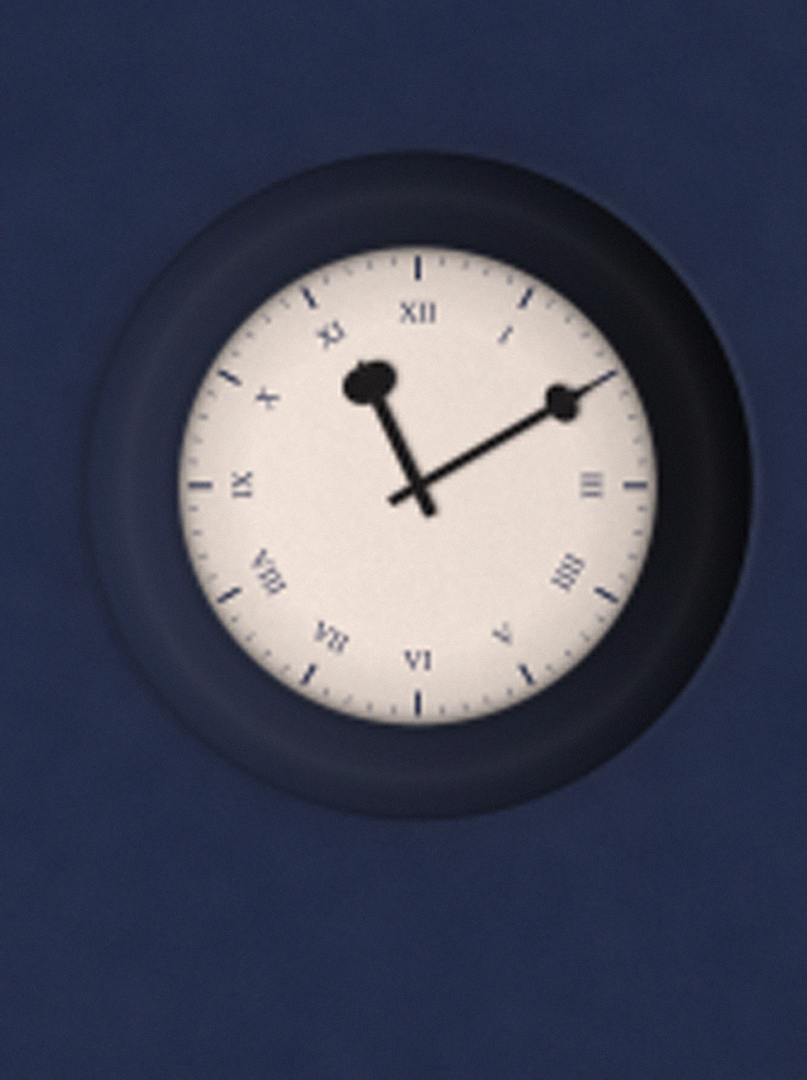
{"hour": 11, "minute": 10}
